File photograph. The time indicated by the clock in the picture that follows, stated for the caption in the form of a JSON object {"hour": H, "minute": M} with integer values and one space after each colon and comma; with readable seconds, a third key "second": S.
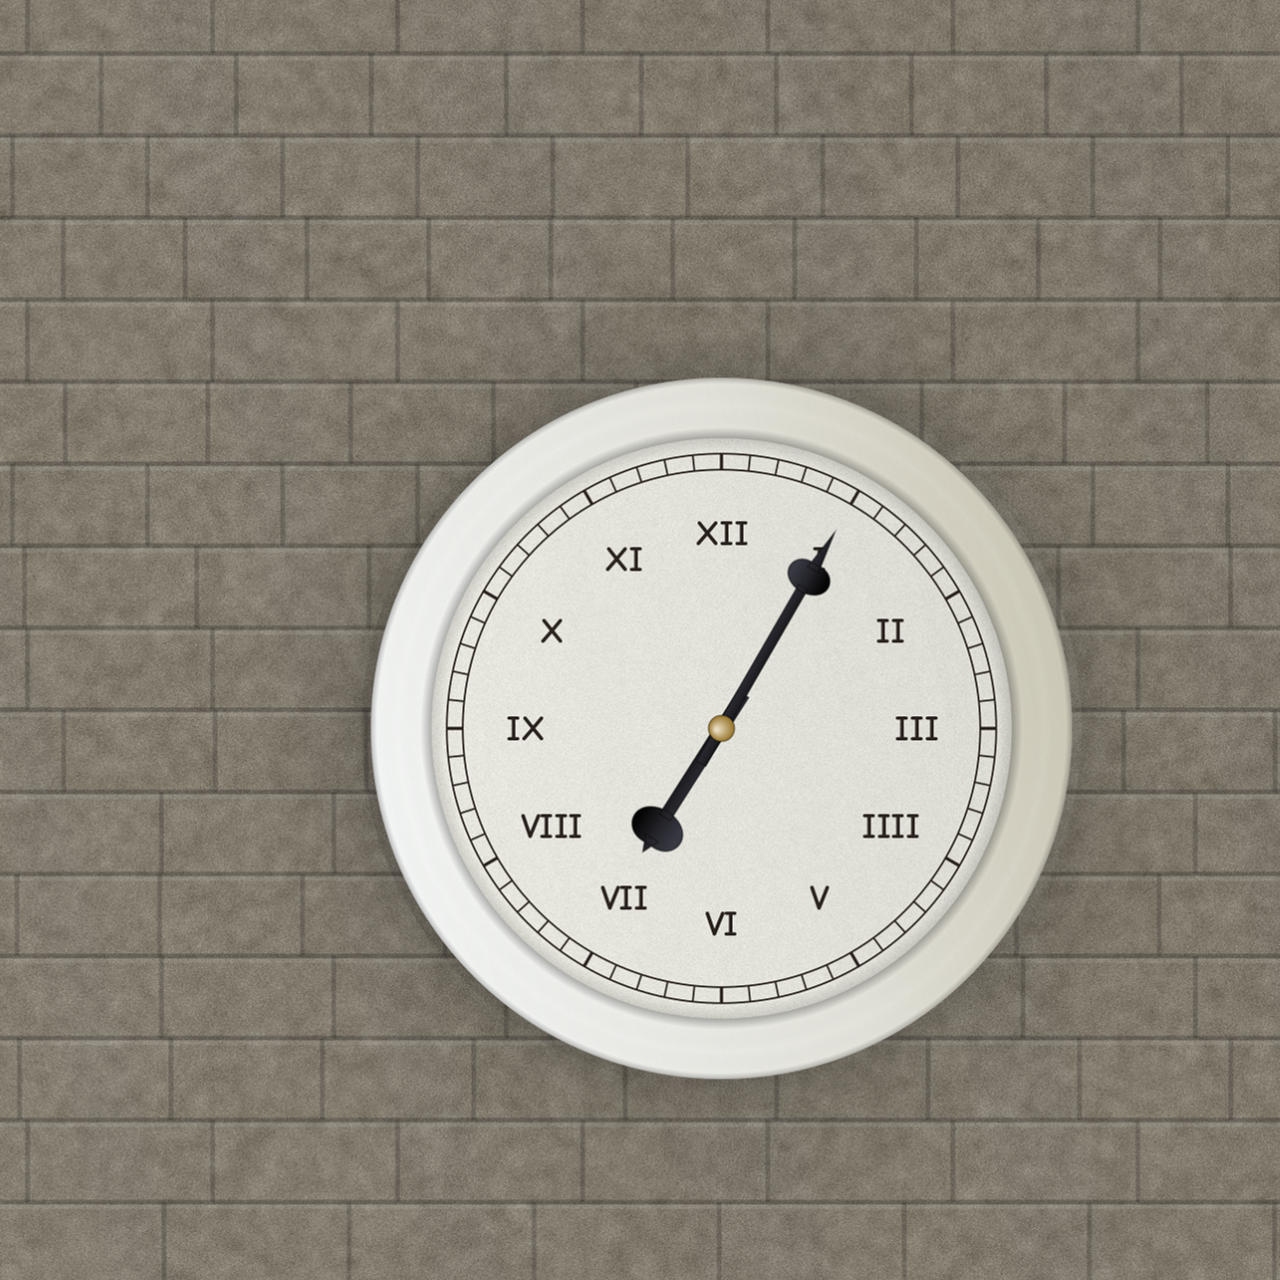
{"hour": 7, "minute": 5}
